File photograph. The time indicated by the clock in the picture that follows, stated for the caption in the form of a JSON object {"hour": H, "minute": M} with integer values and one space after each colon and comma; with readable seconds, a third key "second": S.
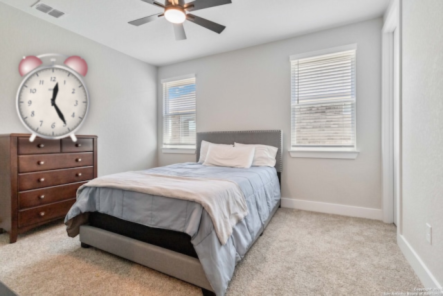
{"hour": 12, "minute": 25}
